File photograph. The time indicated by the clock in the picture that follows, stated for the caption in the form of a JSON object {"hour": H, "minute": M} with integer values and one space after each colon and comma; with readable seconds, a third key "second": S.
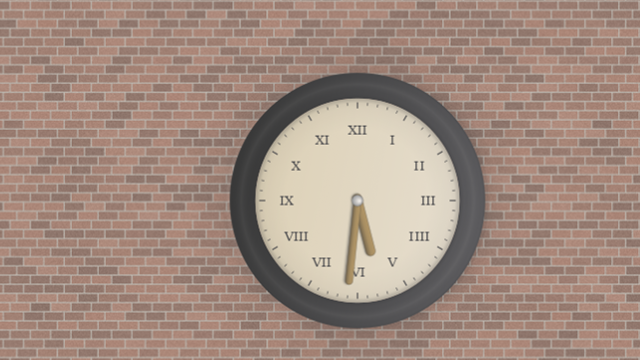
{"hour": 5, "minute": 31}
